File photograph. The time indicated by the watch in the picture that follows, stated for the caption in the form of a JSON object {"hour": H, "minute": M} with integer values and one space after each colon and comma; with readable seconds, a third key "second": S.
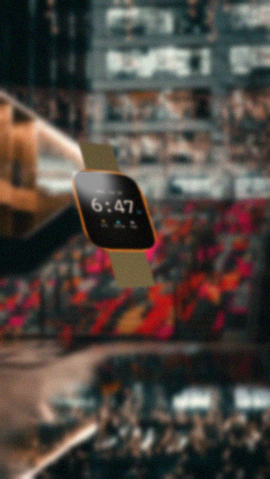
{"hour": 6, "minute": 47}
